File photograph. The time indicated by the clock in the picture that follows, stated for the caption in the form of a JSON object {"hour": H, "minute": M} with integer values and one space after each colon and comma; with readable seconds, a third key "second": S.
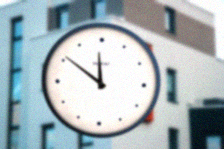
{"hour": 11, "minute": 51}
